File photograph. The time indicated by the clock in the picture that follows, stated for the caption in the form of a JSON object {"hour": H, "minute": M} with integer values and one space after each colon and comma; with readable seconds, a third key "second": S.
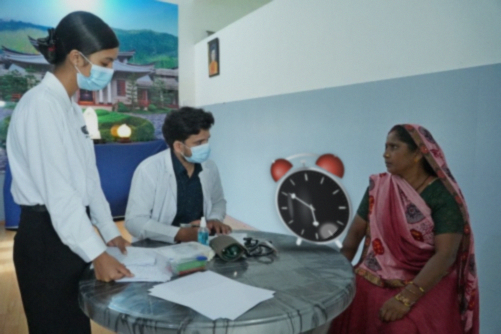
{"hour": 5, "minute": 51}
